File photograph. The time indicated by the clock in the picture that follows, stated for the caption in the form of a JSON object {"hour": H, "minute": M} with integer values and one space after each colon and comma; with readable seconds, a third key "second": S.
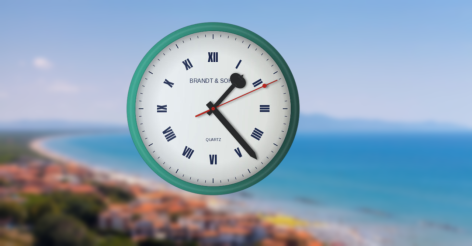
{"hour": 1, "minute": 23, "second": 11}
